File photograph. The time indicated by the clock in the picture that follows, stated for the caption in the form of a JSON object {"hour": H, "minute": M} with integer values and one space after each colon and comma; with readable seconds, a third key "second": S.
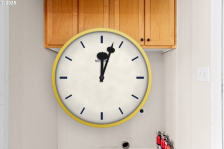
{"hour": 12, "minute": 3}
